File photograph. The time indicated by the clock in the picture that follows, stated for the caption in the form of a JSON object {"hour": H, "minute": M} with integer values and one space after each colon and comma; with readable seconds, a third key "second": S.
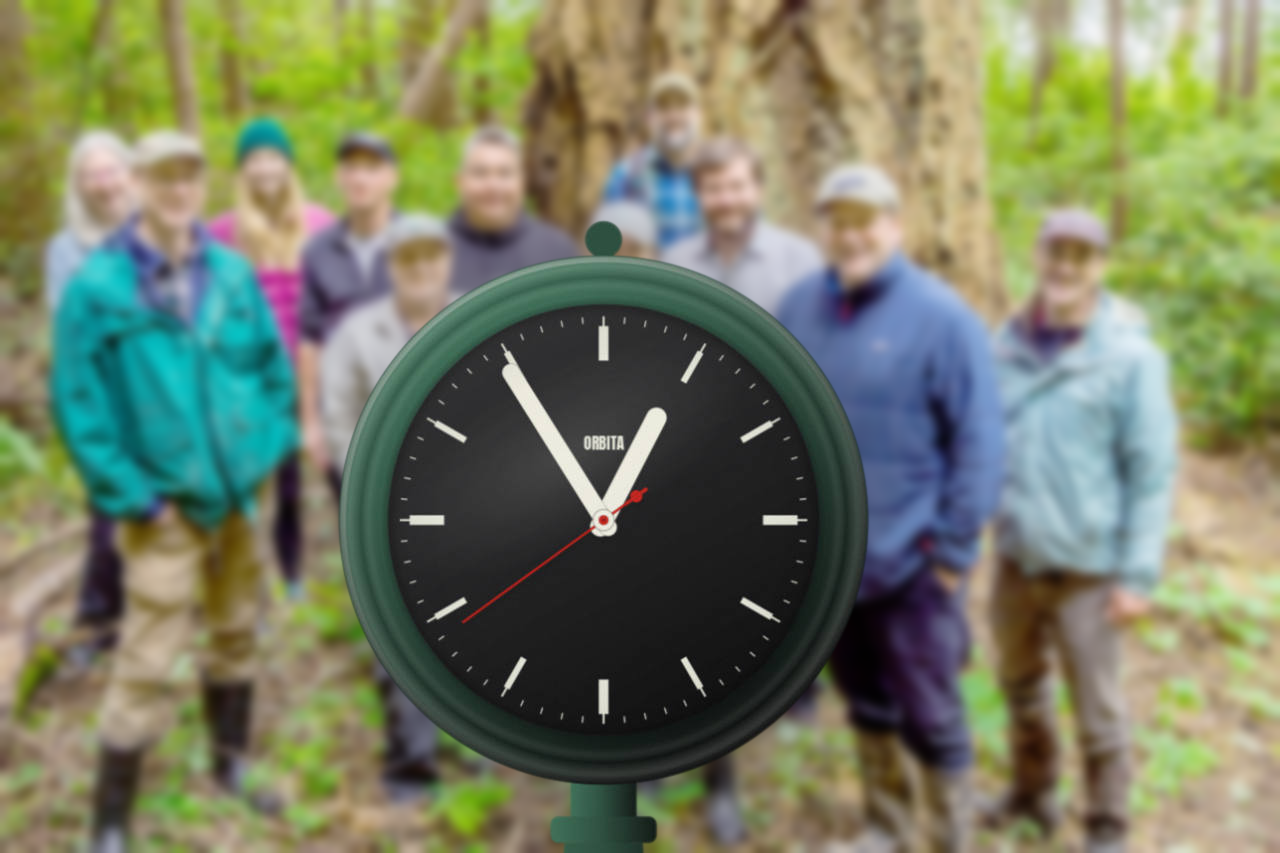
{"hour": 12, "minute": 54, "second": 39}
